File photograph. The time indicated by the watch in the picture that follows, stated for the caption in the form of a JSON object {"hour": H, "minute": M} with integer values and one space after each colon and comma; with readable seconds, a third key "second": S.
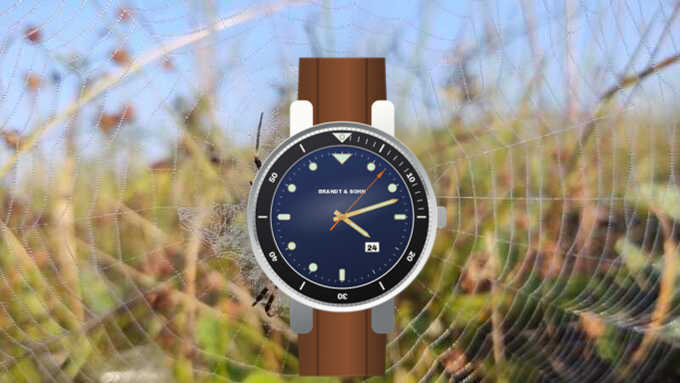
{"hour": 4, "minute": 12, "second": 7}
